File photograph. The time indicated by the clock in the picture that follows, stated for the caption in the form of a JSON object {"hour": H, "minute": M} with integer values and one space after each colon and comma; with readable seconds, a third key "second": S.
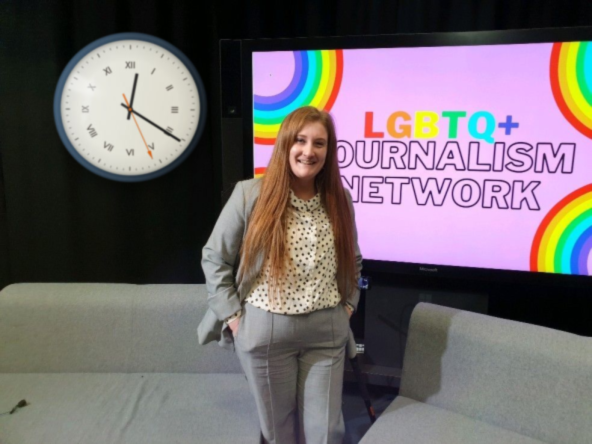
{"hour": 12, "minute": 20, "second": 26}
